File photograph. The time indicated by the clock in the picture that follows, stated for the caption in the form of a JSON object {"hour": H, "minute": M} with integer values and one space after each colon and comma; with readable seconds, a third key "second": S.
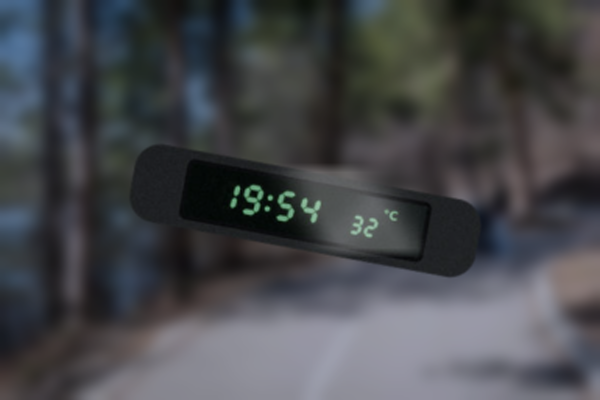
{"hour": 19, "minute": 54}
